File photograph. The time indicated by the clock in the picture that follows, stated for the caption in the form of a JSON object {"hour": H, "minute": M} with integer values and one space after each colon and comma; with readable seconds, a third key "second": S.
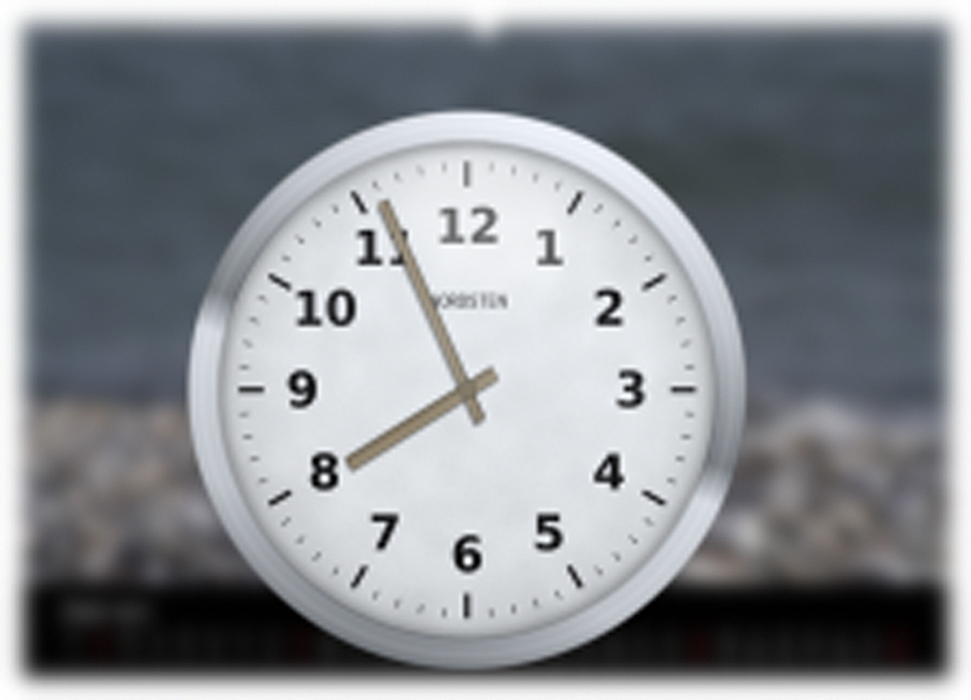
{"hour": 7, "minute": 56}
